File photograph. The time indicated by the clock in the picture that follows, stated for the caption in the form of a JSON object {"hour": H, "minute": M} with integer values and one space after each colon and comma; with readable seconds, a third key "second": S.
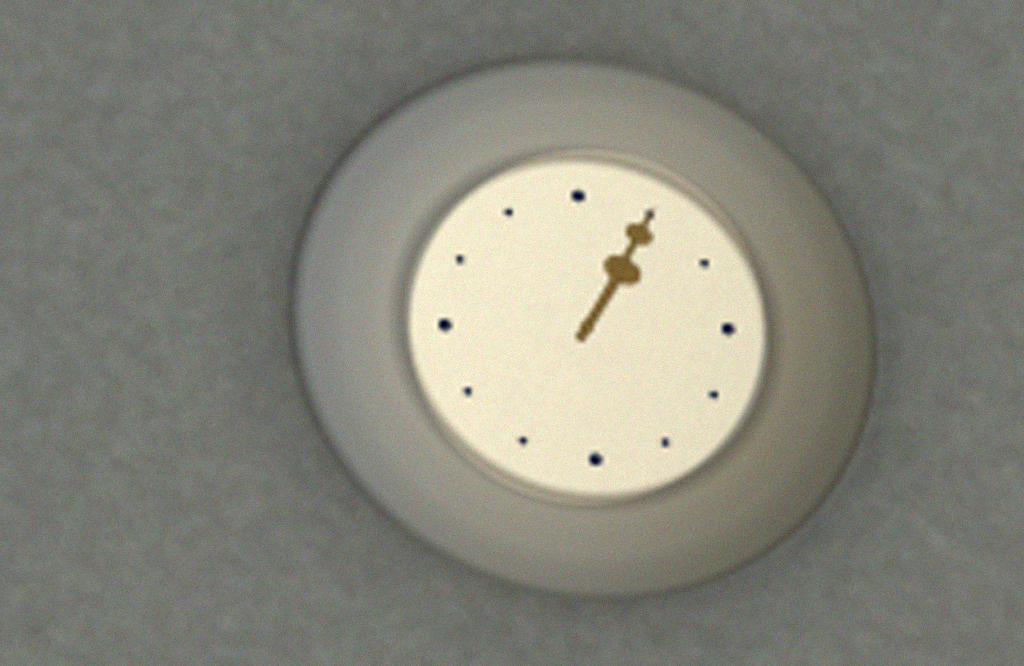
{"hour": 1, "minute": 5}
